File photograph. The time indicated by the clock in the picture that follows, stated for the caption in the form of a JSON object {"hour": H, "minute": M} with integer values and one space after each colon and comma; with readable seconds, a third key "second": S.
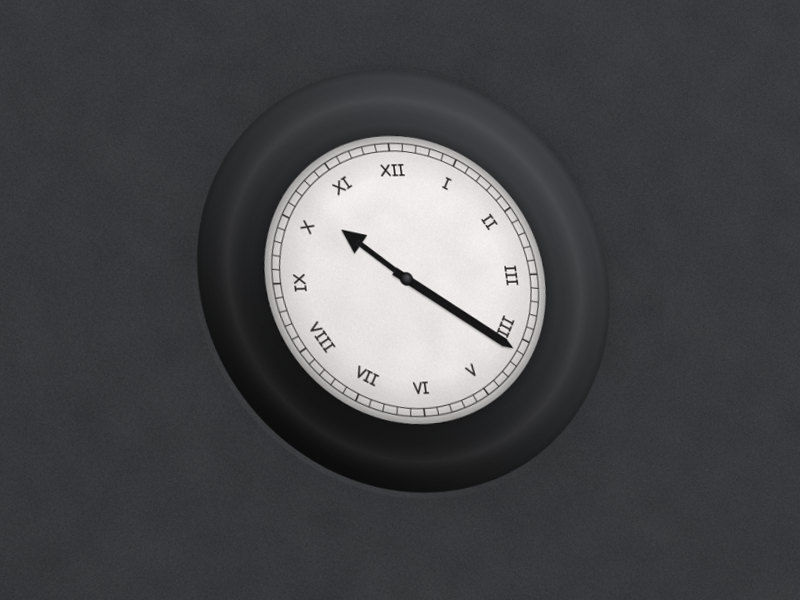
{"hour": 10, "minute": 21}
